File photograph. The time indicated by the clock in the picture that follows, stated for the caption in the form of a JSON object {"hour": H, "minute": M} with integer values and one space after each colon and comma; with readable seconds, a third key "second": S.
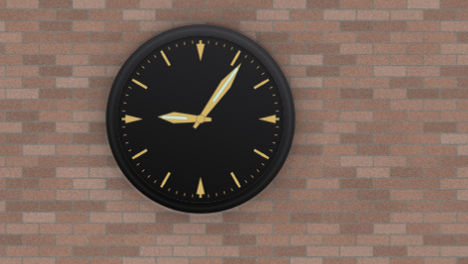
{"hour": 9, "minute": 6}
